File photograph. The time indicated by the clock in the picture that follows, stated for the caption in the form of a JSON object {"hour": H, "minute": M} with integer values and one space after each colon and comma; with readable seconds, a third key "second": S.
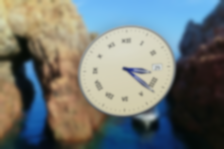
{"hour": 3, "minute": 22}
